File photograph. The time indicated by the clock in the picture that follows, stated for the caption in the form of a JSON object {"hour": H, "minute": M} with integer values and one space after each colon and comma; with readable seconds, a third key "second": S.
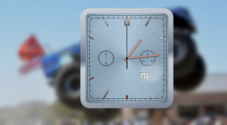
{"hour": 1, "minute": 14}
